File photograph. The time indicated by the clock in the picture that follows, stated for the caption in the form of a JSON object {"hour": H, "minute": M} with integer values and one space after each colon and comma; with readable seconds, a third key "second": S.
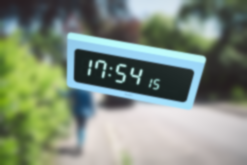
{"hour": 17, "minute": 54, "second": 15}
